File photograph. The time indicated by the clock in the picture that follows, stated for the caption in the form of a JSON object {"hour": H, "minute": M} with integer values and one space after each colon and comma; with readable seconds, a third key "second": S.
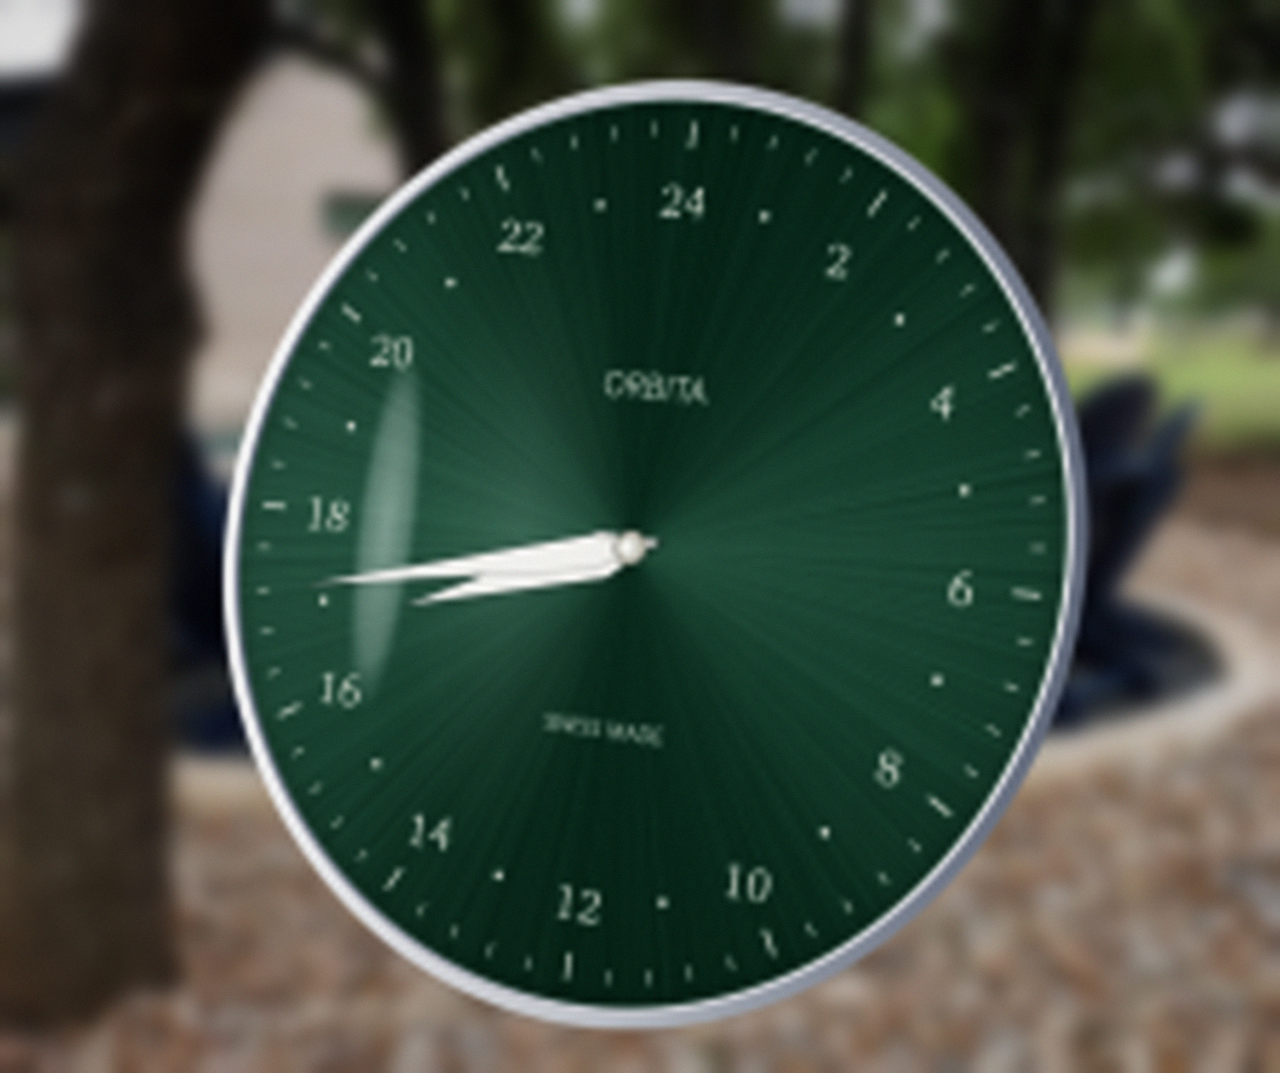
{"hour": 16, "minute": 43}
